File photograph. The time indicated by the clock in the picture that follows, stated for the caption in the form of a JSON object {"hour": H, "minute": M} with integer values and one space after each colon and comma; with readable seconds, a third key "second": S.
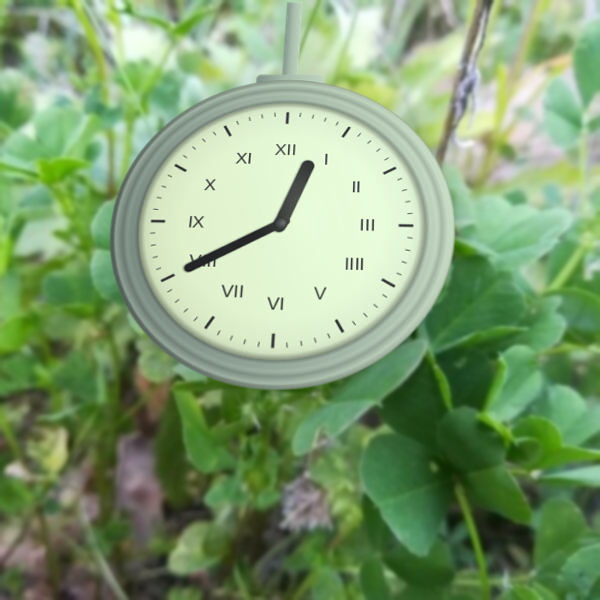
{"hour": 12, "minute": 40}
